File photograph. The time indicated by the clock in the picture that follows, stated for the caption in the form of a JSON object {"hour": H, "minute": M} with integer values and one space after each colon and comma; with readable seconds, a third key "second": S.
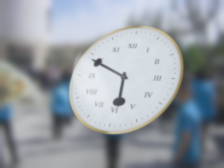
{"hour": 5, "minute": 49}
